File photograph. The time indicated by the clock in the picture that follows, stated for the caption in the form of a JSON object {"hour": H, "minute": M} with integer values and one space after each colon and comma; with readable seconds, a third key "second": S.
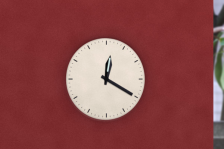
{"hour": 12, "minute": 20}
